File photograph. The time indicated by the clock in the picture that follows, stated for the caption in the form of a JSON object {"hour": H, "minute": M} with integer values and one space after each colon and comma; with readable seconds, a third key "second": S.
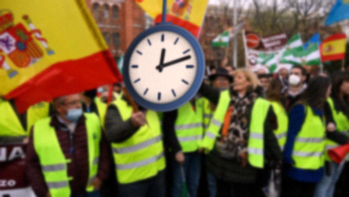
{"hour": 12, "minute": 12}
